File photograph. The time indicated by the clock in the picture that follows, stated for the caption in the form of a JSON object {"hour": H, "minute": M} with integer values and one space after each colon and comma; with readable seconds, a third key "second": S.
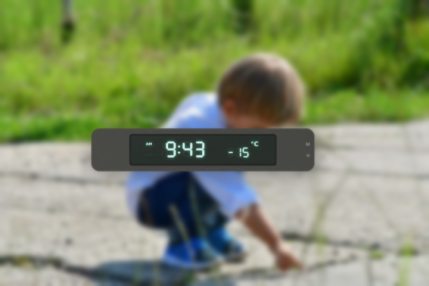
{"hour": 9, "minute": 43}
